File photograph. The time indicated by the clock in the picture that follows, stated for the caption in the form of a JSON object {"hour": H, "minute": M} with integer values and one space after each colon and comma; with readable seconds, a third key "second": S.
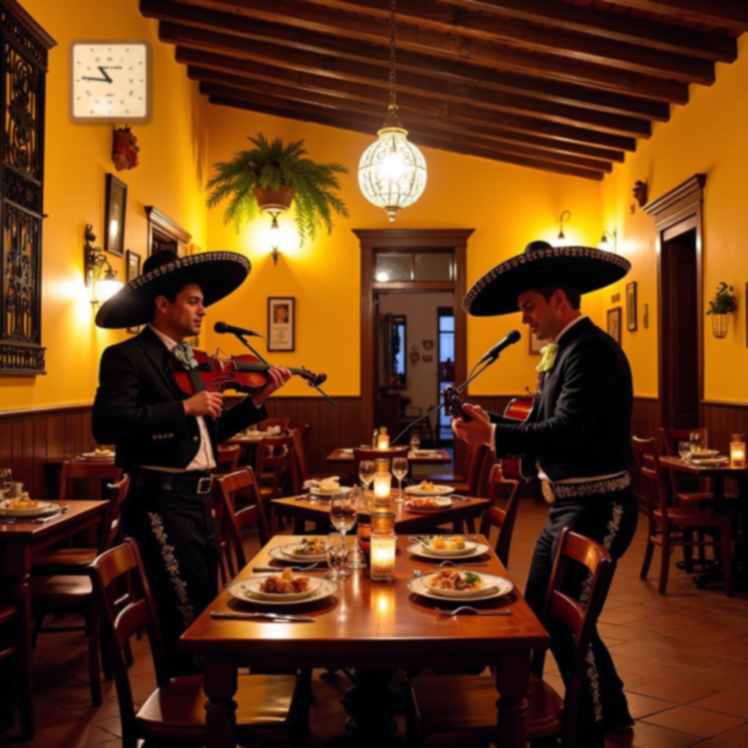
{"hour": 10, "minute": 46}
